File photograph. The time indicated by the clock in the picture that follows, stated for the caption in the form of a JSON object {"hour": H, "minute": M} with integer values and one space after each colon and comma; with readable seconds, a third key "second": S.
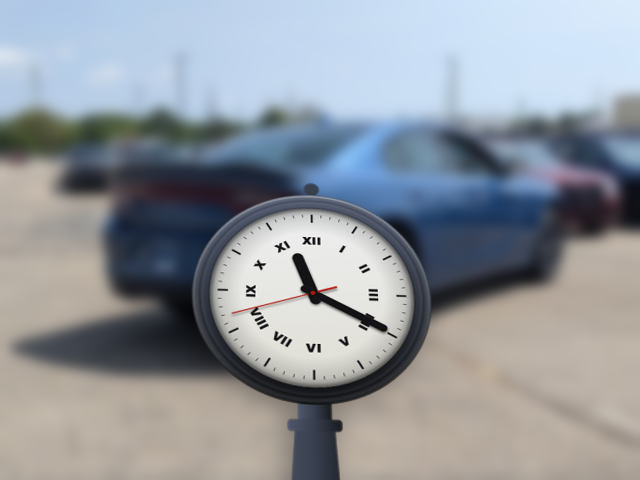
{"hour": 11, "minute": 19, "second": 42}
